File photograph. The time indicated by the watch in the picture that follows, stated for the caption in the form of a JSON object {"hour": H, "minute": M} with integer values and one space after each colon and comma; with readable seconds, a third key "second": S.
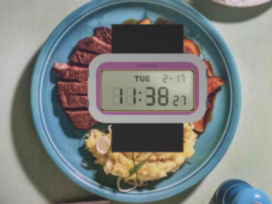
{"hour": 11, "minute": 38, "second": 27}
